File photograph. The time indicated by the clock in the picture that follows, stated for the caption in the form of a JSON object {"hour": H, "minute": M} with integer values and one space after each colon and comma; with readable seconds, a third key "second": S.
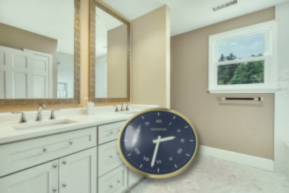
{"hour": 2, "minute": 32}
